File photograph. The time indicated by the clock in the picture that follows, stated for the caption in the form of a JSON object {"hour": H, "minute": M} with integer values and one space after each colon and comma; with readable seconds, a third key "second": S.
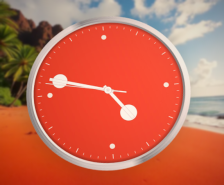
{"hour": 4, "minute": 47, "second": 47}
